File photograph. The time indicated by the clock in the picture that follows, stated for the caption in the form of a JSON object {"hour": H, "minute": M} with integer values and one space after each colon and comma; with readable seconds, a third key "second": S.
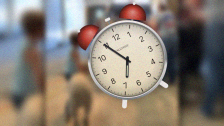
{"hour": 6, "minute": 55}
